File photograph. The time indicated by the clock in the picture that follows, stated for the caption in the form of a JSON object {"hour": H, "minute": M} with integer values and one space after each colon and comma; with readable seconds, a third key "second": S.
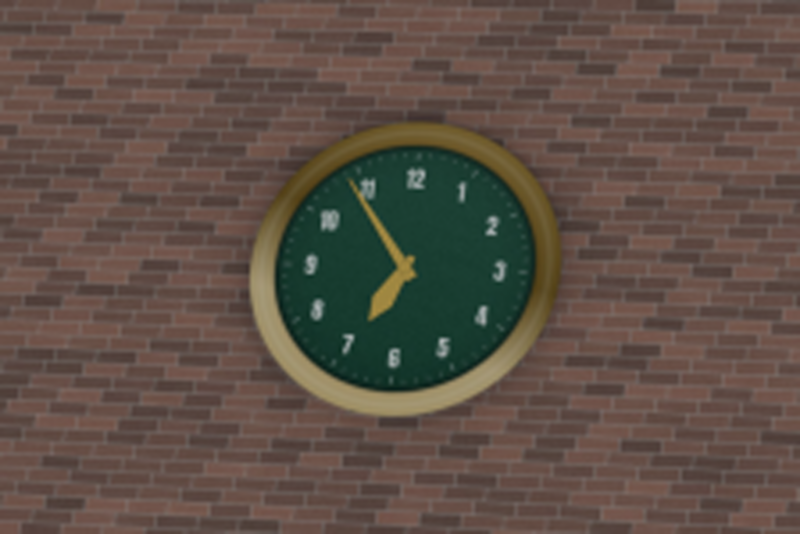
{"hour": 6, "minute": 54}
